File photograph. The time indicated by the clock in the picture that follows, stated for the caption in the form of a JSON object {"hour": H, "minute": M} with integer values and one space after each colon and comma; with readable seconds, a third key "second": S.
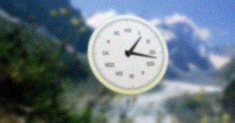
{"hour": 1, "minute": 17}
